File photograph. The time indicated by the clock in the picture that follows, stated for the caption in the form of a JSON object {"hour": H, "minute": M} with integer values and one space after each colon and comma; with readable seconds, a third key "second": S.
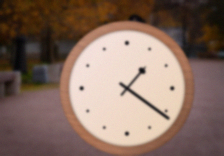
{"hour": 1, "minute": 21}
